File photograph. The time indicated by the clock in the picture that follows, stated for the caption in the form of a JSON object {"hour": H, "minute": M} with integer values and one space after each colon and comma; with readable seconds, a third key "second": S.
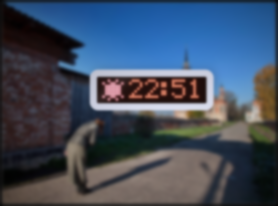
{"hour": 22, "minute": 51}
